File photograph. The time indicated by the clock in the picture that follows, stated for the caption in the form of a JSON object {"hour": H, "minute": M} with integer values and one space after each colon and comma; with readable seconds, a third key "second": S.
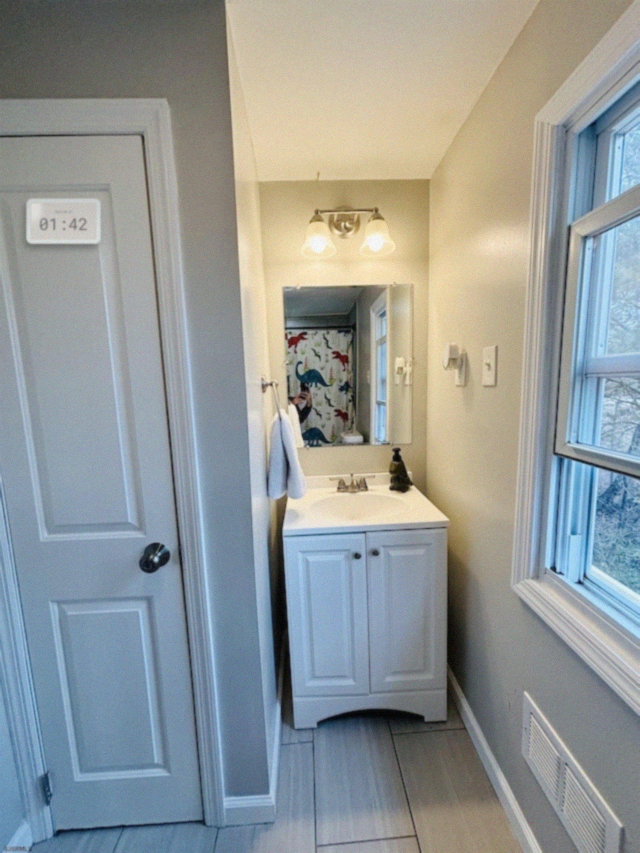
{"hour": 1, "minute": 42}
